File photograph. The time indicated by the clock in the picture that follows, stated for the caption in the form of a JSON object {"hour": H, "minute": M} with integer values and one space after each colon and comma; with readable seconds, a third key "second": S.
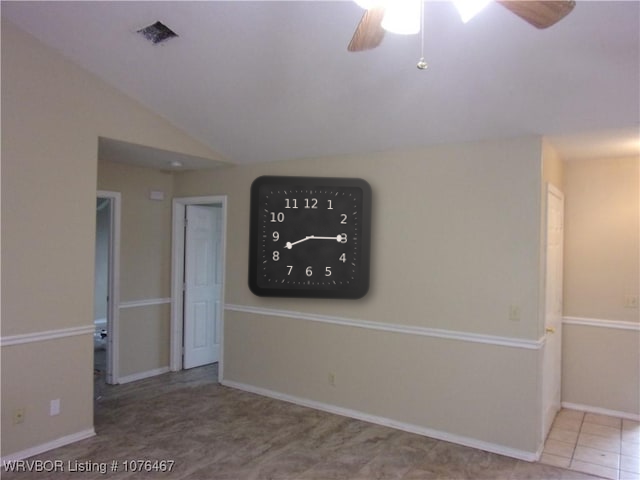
{"hour": 8, "minute": 15}
